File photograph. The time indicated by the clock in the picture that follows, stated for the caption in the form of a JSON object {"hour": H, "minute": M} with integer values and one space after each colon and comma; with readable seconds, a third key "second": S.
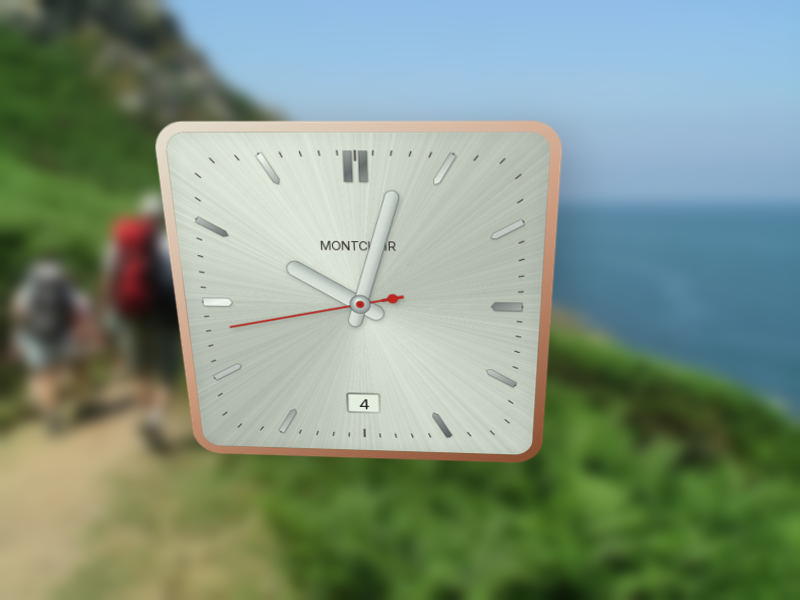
{"hour": 10, "minute": 2, "second": 43}
